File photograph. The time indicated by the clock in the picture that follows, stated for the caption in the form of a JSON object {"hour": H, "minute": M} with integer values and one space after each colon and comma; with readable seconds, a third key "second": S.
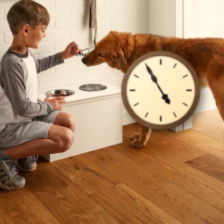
{"hour": 4, "minute": 55}
